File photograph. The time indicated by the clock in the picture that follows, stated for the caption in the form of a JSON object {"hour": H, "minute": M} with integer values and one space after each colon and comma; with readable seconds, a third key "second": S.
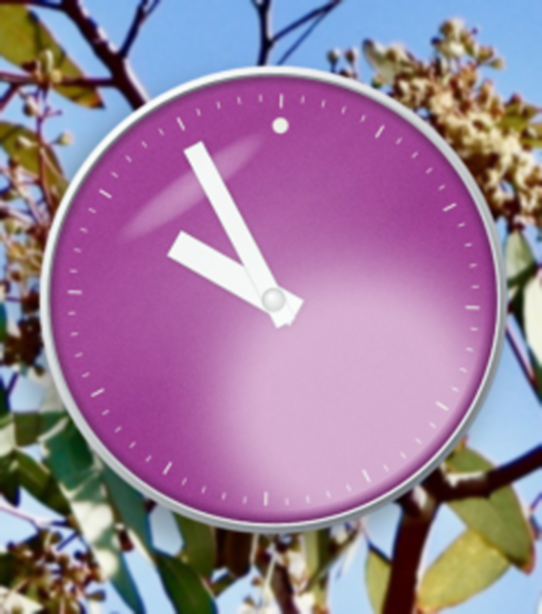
{"hour": 9, "minute": 55}
